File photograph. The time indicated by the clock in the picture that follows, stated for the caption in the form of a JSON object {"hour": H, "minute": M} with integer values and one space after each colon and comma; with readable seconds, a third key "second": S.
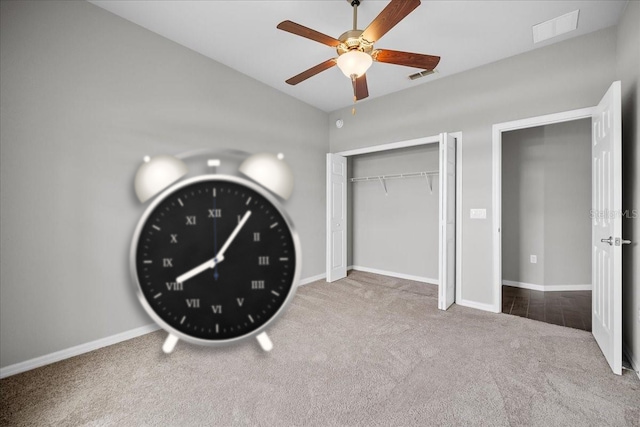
{"hour": 8, "minute": 6, "second": 0}
